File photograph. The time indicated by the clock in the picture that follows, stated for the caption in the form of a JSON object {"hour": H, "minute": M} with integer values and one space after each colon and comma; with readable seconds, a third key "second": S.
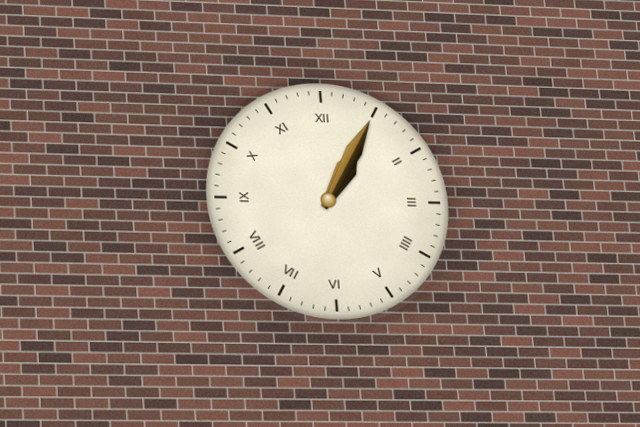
{"hour": 1, "minute": 5}
